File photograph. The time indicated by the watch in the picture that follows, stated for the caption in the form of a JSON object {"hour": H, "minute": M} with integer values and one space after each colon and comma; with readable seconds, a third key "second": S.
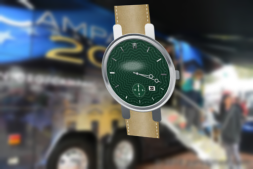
{"hour": 3, "minute": 18}
